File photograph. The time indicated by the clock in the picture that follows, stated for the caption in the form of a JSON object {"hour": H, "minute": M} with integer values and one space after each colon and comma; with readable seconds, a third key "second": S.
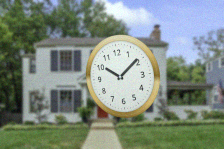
{"hour": 10, "minute": 9}
